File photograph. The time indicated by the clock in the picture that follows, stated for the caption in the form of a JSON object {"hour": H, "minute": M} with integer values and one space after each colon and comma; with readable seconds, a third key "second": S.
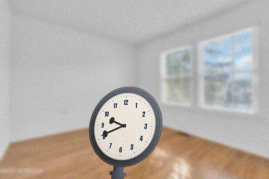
{"hour": 9, "minute": 41}
